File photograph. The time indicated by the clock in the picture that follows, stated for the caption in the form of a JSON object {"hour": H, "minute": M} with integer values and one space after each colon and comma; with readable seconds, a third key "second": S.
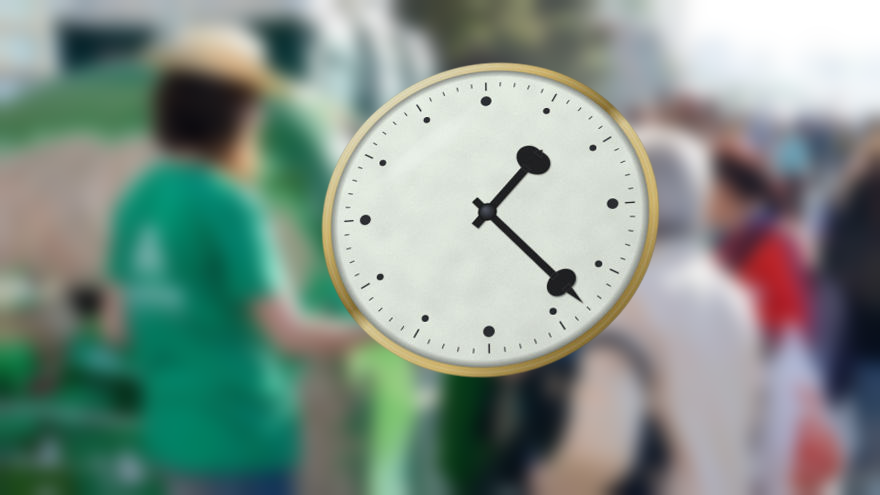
{"hour": 1, "minute": 23}
